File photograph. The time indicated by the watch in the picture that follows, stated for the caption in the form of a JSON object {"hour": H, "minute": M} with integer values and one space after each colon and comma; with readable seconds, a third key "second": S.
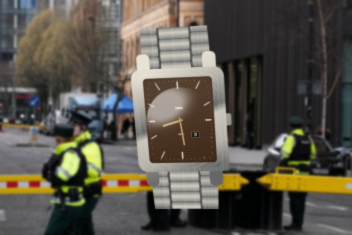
{"hour": 8, "minute": 29}
